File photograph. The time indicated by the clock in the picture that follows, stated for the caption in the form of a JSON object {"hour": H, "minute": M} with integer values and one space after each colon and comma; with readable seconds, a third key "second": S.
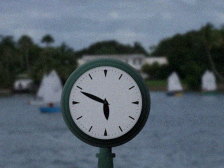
{"hour": 5, "minute": 49}
